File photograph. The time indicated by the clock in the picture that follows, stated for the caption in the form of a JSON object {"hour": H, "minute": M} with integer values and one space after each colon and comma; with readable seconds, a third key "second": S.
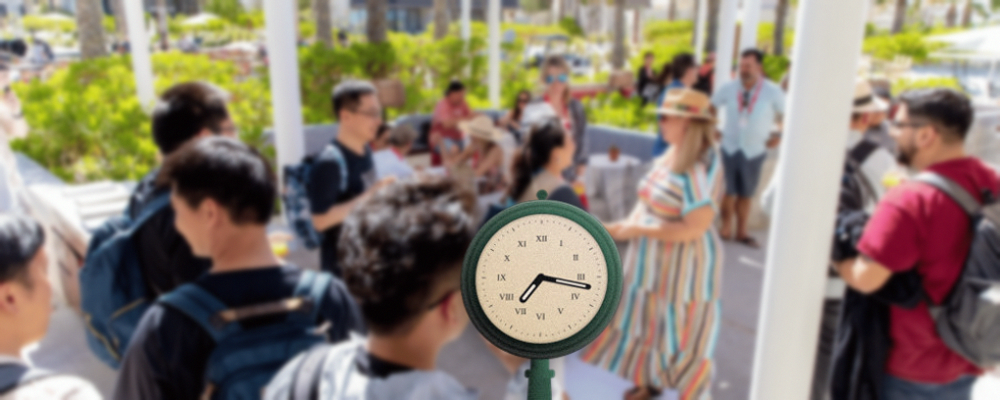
{"hour": 7, "minute": 17}
